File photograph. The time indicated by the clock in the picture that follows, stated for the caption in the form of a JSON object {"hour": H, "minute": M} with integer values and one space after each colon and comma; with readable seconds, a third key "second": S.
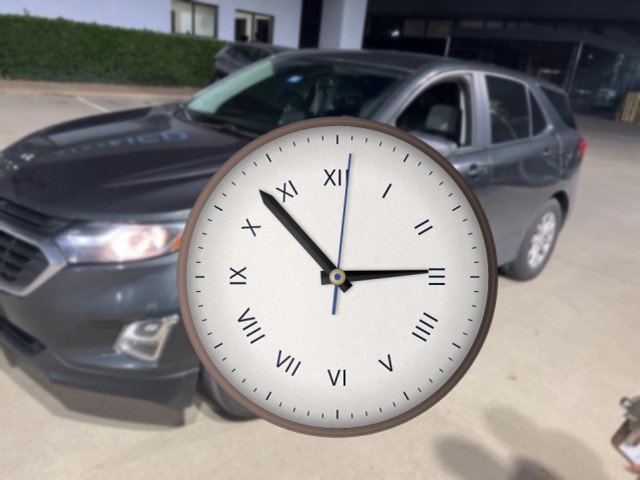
{"hour": 2, "minute": 53, "second": 1}
